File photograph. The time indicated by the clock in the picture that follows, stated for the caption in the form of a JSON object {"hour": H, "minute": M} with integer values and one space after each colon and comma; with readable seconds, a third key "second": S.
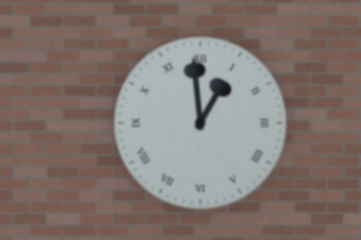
{"hour": 12, "minute": 59}
